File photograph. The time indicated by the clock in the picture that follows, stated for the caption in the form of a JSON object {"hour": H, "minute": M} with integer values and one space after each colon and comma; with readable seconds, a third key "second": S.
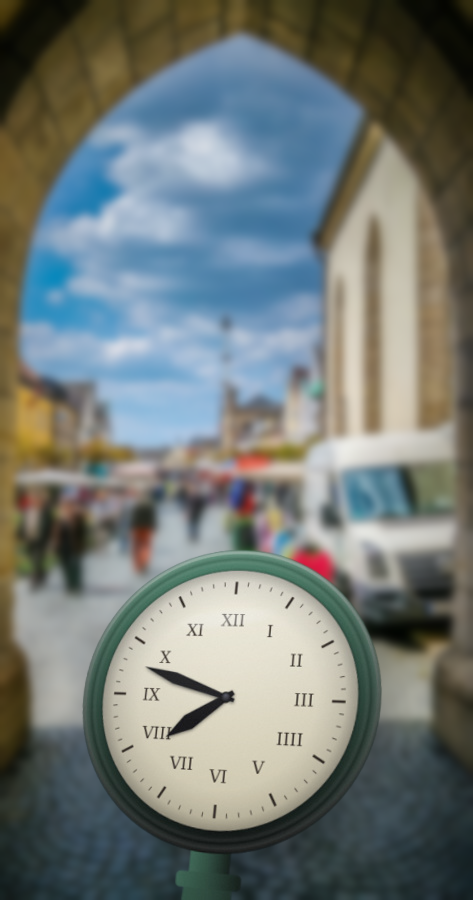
{"hour": 7, "minute": 48}
